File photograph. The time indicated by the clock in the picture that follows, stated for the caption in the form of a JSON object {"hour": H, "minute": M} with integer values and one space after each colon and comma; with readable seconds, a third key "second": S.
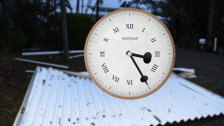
{"hour": 3, "minute": 25}
